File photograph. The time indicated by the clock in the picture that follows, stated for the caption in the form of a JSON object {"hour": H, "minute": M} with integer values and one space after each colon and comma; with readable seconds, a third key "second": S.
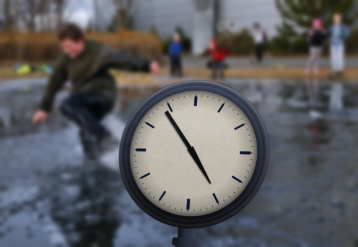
{"hour": 4, "minute": 54}
